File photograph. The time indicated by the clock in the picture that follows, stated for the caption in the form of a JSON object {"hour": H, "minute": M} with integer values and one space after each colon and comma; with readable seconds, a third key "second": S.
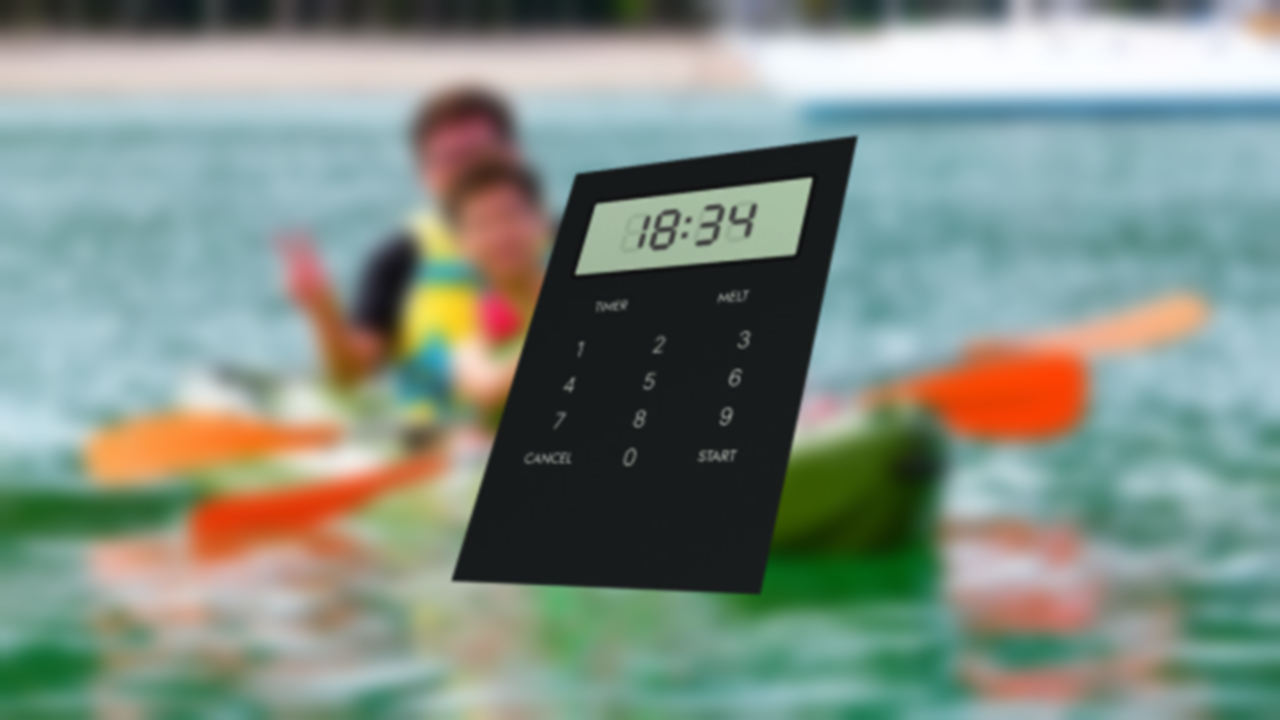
{"hour": 18, "minute": 34}
